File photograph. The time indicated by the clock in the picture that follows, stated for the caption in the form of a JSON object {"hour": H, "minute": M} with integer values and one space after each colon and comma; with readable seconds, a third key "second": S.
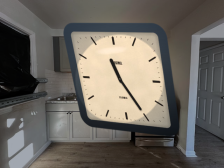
{"hour": 11, "minute": 25}
